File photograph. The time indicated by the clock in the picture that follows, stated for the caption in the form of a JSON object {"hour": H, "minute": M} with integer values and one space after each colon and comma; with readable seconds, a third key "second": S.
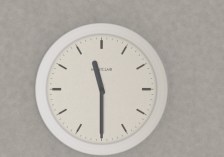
{"hour": 11, "minute": 30}
